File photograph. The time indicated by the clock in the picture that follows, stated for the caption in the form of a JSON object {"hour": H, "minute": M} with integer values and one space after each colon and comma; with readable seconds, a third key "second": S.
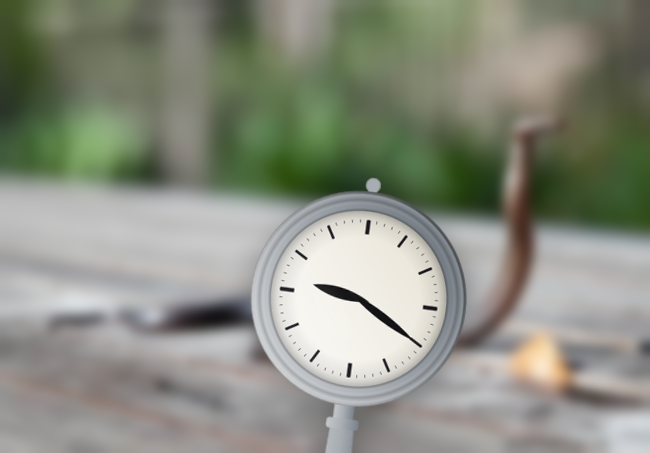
{"hour": 9, "minute": 20}
